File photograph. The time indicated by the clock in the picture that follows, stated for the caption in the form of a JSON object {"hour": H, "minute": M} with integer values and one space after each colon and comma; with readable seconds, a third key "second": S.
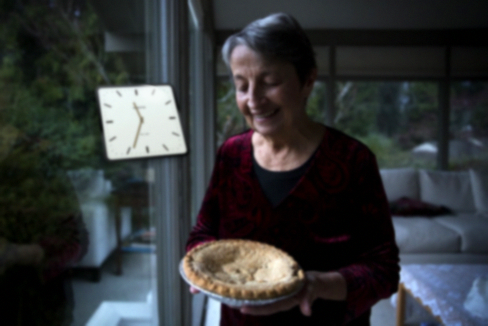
{"hour": 11, "minute": 34}
